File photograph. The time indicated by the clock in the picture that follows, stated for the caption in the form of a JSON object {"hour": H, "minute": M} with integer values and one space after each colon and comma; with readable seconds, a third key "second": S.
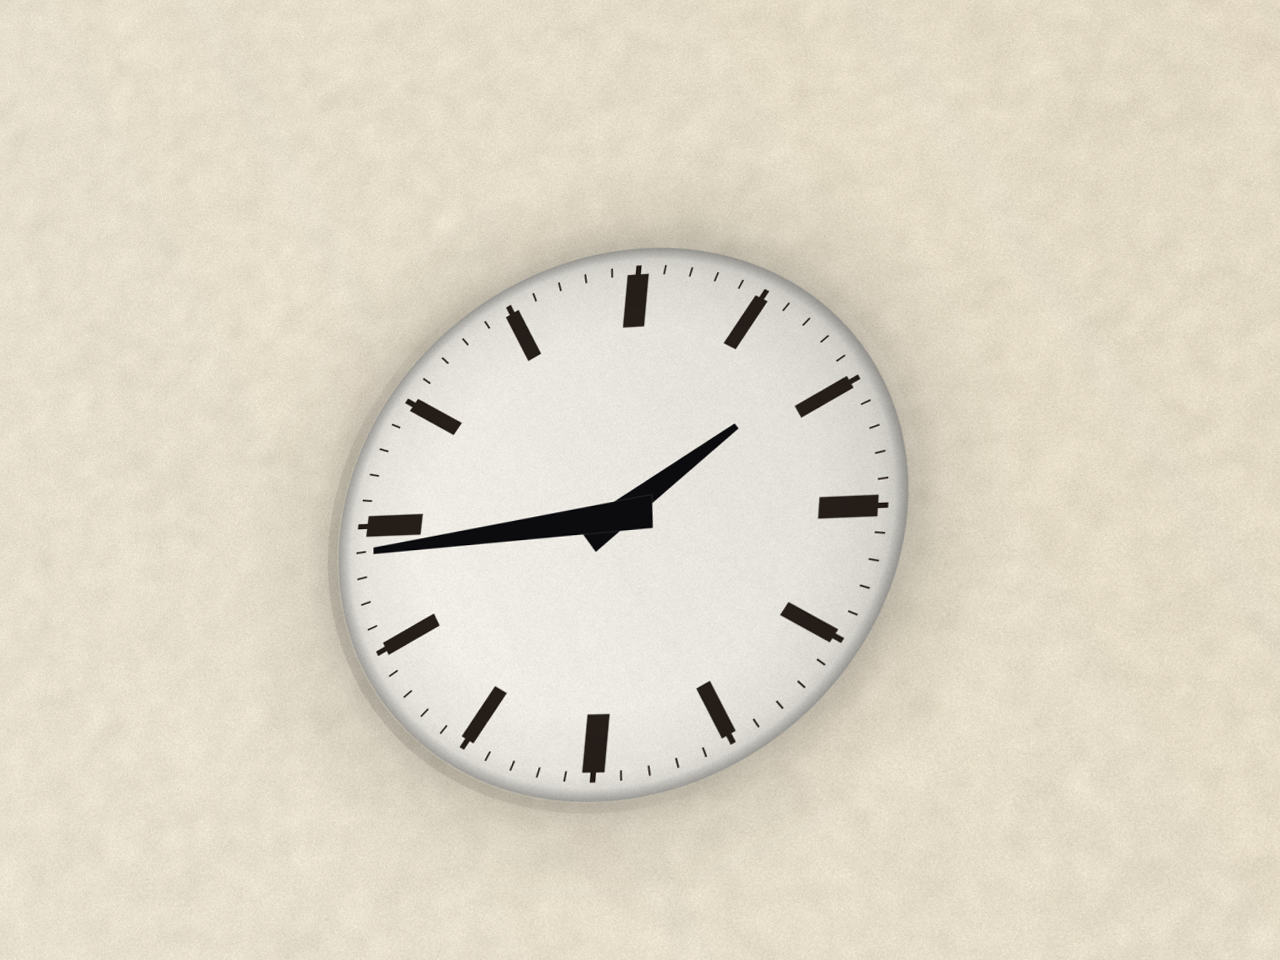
{"hour": 1, "minute": 44}
